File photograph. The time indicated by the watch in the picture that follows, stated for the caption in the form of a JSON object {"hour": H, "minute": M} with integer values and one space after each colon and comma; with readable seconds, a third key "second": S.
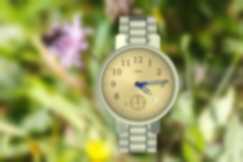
{"hour": 4, "minute": 14}
